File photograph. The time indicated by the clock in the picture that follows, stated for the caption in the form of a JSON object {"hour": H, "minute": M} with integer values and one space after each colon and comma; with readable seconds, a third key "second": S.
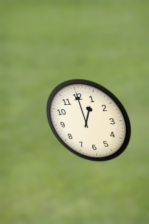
{"hour": 1, "minute": 0}
